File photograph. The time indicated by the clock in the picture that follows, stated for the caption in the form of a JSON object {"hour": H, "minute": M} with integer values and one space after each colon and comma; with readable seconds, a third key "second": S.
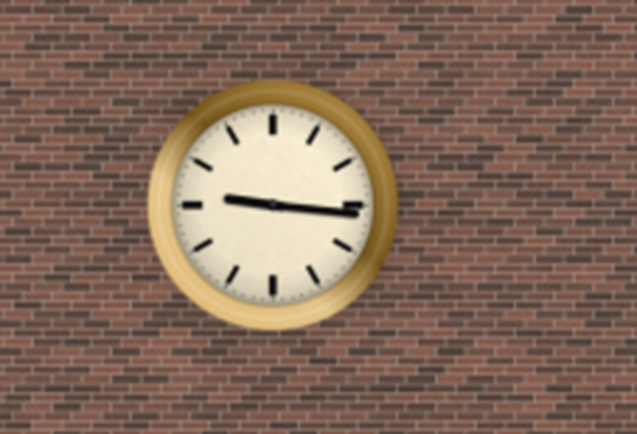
{"hour": 9, "minute": 16}
